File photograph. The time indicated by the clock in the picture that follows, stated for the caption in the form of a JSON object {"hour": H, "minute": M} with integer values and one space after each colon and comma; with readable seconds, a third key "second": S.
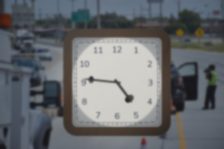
{"hour": 4, "minute": 46}
